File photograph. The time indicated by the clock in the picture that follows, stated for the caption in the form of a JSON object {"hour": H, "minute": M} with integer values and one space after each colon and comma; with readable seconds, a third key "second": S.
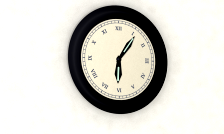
{"hour": 6, "minute": 6}
